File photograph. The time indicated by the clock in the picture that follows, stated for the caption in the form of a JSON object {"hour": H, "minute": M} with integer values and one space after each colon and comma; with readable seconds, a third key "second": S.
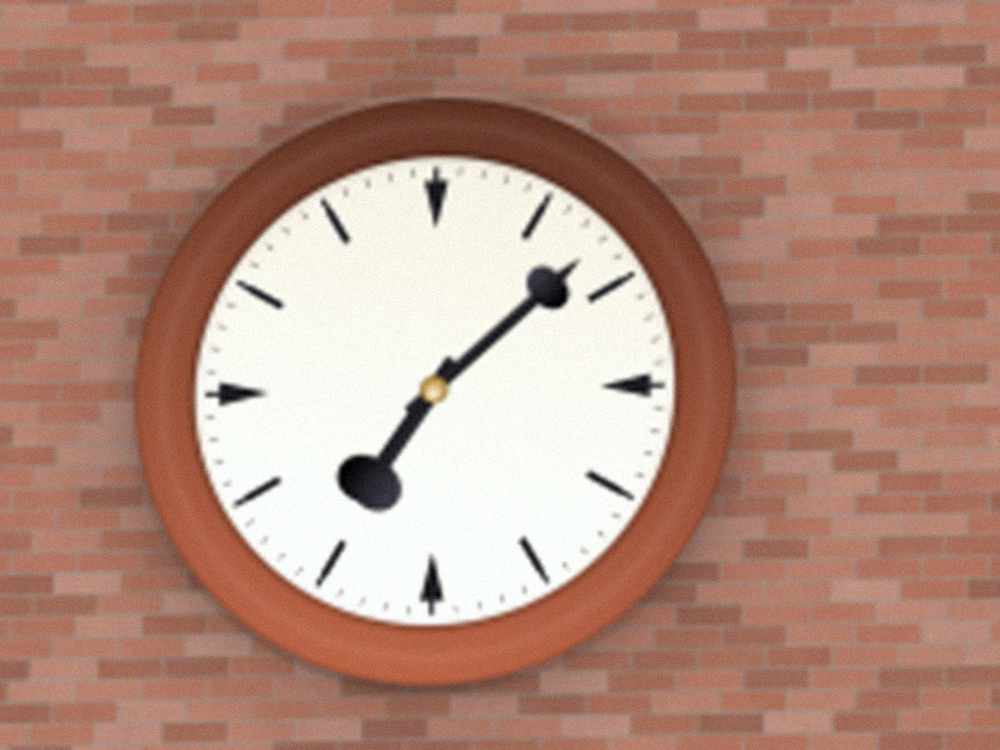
{"hour": 7, "minute": 8}
